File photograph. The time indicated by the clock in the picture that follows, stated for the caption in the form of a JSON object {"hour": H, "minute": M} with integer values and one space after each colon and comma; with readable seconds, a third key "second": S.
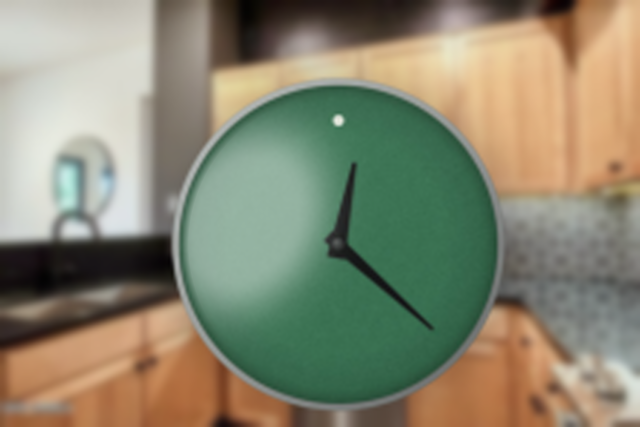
{"hour": 12, "minute": 22}
